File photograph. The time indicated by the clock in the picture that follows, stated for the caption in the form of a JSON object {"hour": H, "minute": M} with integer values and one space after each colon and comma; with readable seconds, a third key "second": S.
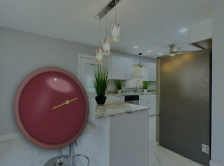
{"hour": 2, "minute": 11}
